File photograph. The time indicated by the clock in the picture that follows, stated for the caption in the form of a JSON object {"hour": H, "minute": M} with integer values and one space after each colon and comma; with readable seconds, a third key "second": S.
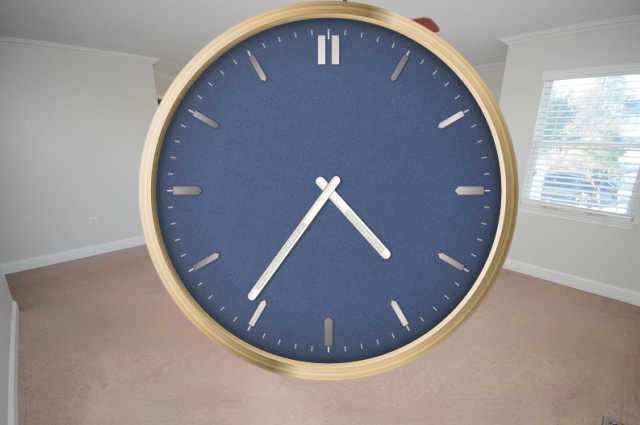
{"hour": 4, "minute": 36}
